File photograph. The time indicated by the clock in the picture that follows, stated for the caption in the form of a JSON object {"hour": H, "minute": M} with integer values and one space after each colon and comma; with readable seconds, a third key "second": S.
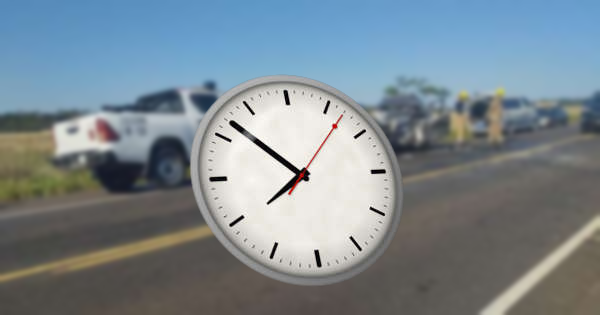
{"hour": 7, "minute": 52, "second": 7}
